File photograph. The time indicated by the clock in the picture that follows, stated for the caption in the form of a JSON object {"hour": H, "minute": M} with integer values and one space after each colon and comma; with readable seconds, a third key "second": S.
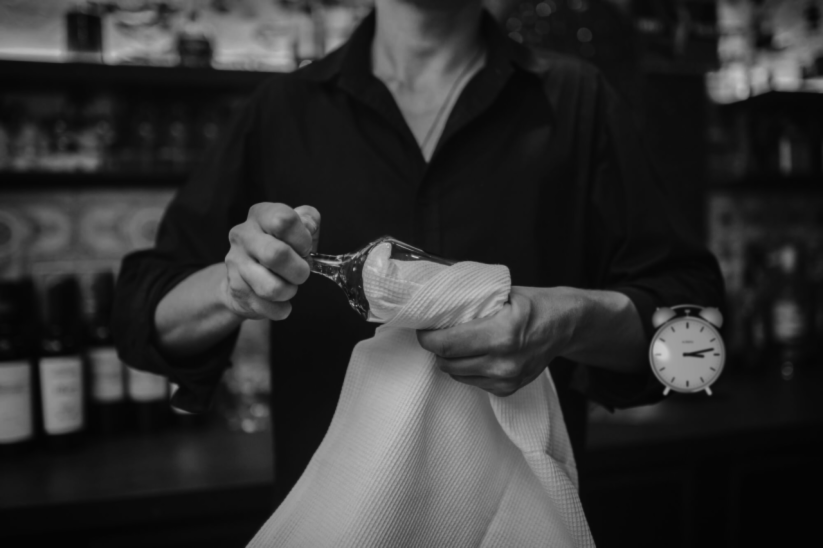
{"hour": 3, "minute": 13}
